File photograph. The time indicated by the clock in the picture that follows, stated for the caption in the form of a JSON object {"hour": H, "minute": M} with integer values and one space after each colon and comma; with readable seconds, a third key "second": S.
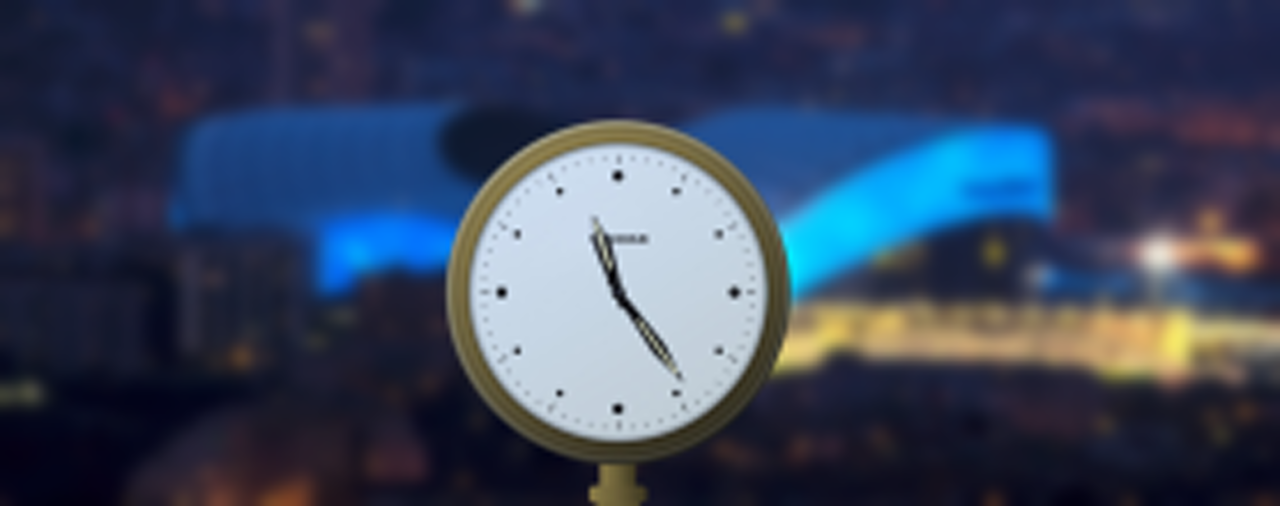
{"hour": 11, "minute": 24}
